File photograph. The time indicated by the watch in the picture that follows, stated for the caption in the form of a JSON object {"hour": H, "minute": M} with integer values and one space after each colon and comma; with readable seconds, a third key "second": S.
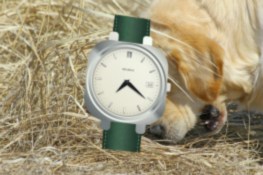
{"hour": 7, "minute": 21}
